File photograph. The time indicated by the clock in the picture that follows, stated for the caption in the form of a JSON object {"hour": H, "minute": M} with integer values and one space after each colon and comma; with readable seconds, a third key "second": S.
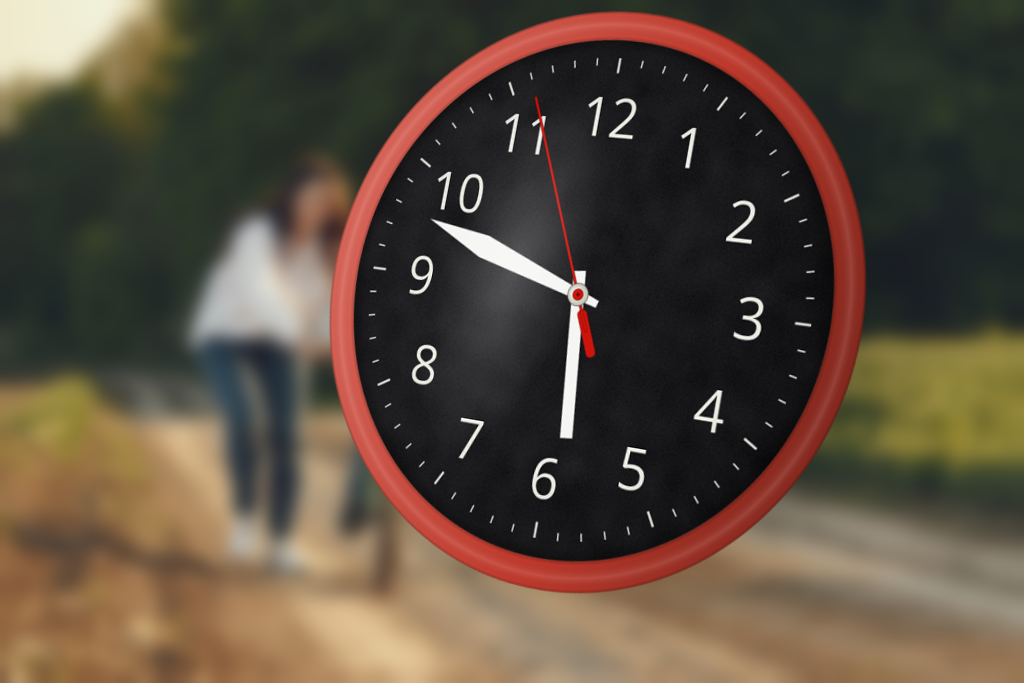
{"hour": 5, "minute": 47, "second": 56}
